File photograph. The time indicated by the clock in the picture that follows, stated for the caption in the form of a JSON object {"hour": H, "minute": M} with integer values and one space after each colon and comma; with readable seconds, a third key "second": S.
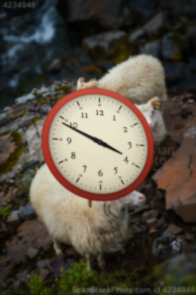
{"hour": 3, "minute": 49}
